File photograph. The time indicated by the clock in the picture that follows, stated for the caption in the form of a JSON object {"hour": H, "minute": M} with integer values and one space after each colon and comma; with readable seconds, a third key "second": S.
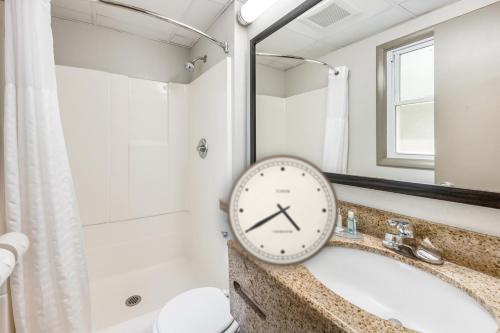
{"hour": 4, "minute": 40}
